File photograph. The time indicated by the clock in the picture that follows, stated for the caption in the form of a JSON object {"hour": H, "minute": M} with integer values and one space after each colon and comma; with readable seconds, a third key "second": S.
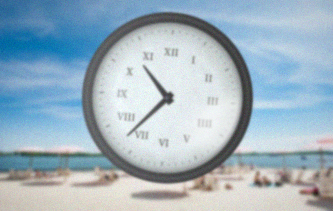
{"hour": 10, "minute": 37}
